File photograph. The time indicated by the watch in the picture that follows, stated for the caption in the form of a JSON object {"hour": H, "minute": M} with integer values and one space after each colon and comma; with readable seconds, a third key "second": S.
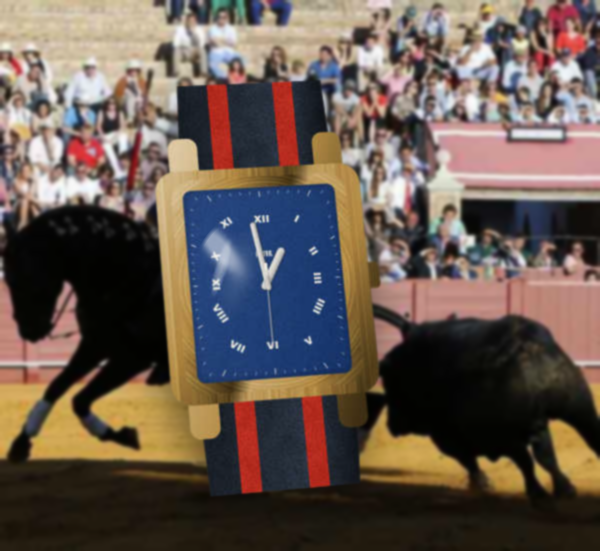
{"hour": 12, "minute": 58, "second": 30}
